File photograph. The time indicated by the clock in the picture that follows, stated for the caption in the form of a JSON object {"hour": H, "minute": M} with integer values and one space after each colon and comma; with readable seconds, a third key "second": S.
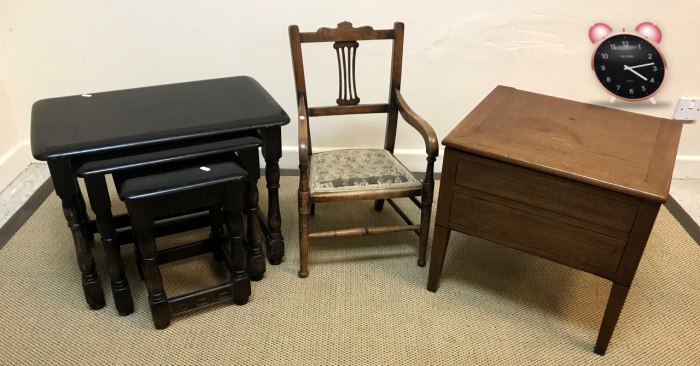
{"hour": 4, "minute": 13}
